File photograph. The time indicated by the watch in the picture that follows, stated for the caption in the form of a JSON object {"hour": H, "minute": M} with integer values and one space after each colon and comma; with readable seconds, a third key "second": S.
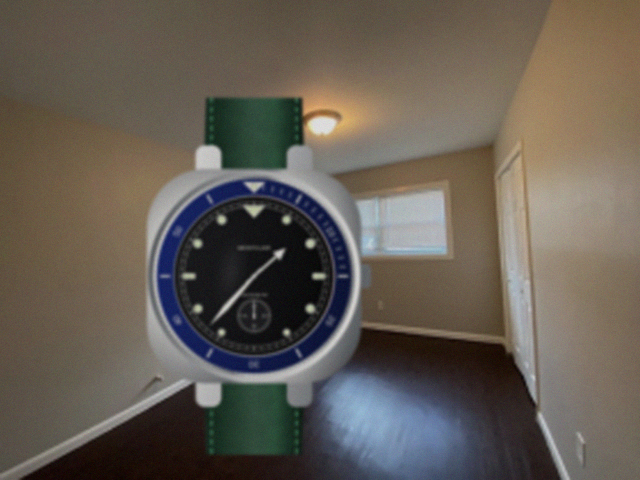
{"hour": 1, "minute": 37}
